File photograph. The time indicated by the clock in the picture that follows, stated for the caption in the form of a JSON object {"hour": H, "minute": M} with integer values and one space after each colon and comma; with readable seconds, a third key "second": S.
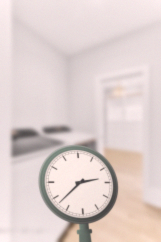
{"hour": 2, "minute": 38}
